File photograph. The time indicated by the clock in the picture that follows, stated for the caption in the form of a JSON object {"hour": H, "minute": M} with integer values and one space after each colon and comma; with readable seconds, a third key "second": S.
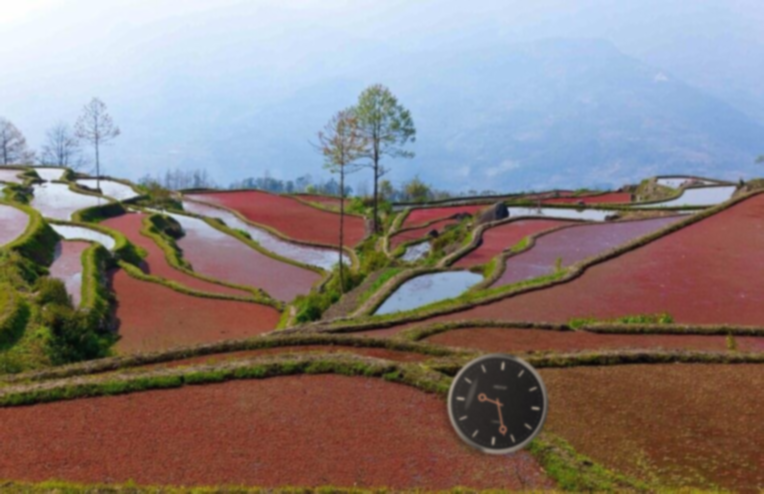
{"hour": 9, "minute": 27}
